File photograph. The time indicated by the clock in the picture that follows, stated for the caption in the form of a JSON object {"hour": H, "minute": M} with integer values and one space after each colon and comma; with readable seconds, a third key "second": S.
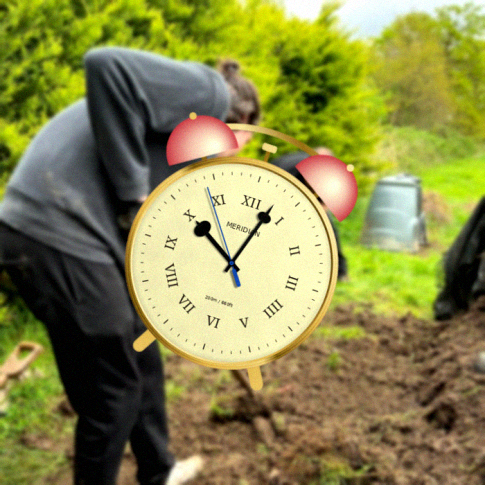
{"hour": 10, "minute": 2, "second": 54}
